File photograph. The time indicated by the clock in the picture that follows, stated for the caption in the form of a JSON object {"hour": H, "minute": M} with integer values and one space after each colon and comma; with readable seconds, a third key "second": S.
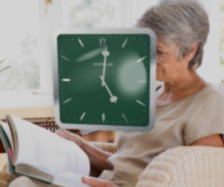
{"hour": 5, "minute": 1}
